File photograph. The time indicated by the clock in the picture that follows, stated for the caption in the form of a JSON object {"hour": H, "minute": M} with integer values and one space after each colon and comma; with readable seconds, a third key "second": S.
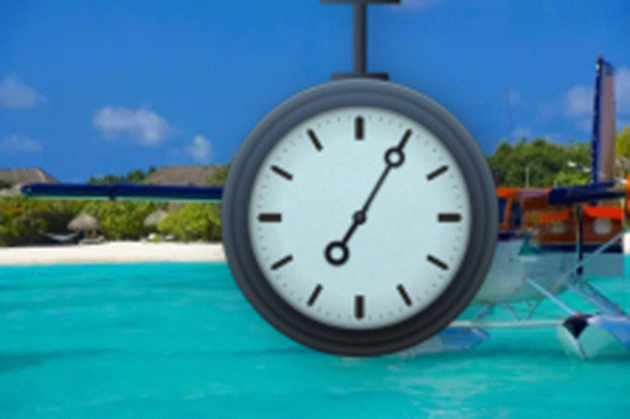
{"hour": 7, "minute": 5}
